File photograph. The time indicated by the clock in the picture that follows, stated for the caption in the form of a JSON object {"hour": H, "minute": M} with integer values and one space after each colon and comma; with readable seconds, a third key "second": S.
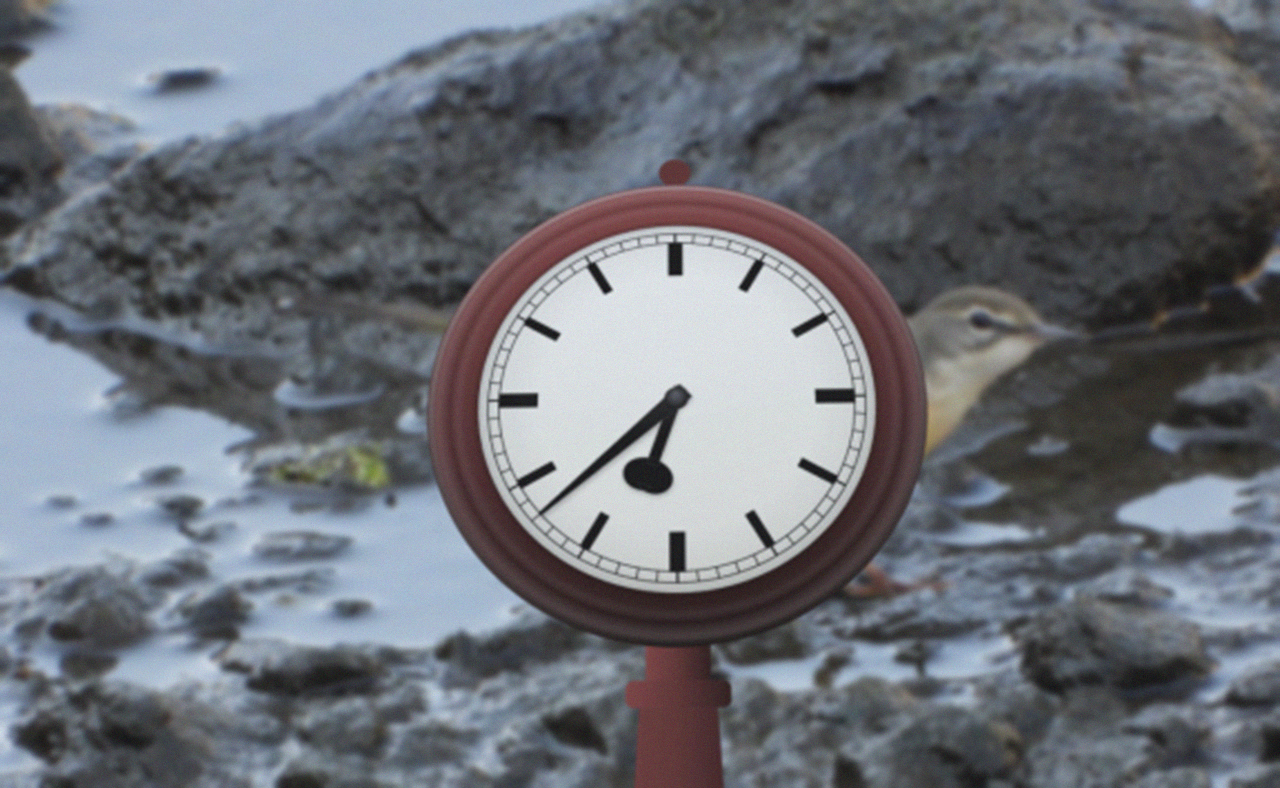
{"hour": 6, "minute": 38}
